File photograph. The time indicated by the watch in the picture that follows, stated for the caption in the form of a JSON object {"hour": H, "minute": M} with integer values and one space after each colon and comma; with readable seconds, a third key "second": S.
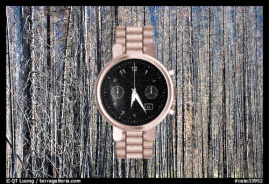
{"hour": 6, "minute": 25}
